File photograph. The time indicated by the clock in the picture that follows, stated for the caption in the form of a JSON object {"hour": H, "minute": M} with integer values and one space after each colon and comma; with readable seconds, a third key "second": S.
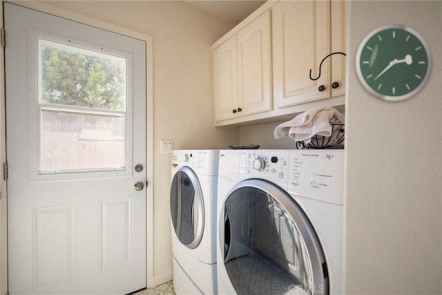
{"hour": 2, "minute": 38}
